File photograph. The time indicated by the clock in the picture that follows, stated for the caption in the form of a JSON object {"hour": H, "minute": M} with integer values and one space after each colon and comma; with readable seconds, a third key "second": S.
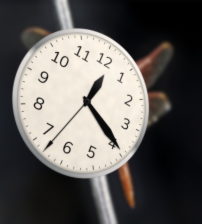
{"hour": 12, "minute": 19, "second": 33}
